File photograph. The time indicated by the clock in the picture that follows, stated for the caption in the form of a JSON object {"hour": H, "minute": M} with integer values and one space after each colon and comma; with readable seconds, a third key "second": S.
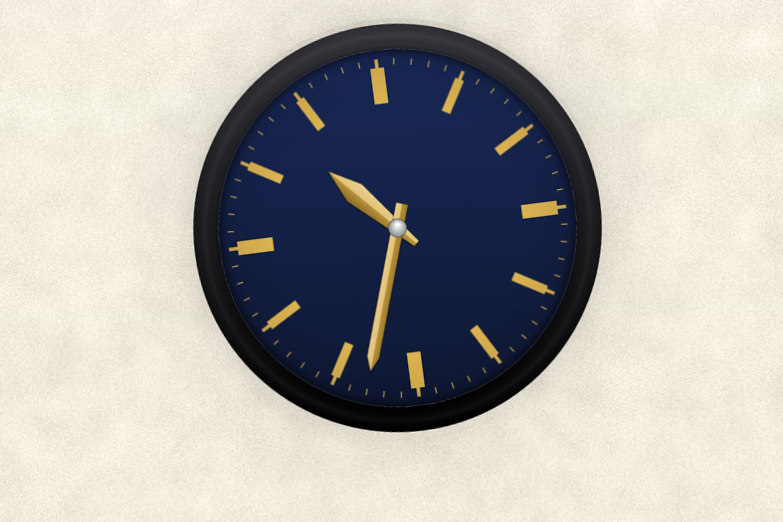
{"hour": 10, "minute": 33}
